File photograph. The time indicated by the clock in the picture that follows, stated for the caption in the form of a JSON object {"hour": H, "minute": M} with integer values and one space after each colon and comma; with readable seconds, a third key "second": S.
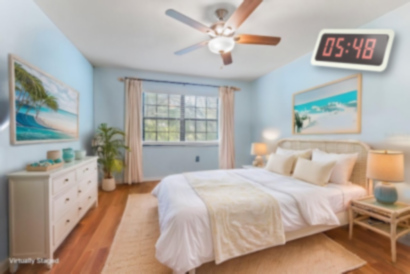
{"hour": 5, "minute": 48}
